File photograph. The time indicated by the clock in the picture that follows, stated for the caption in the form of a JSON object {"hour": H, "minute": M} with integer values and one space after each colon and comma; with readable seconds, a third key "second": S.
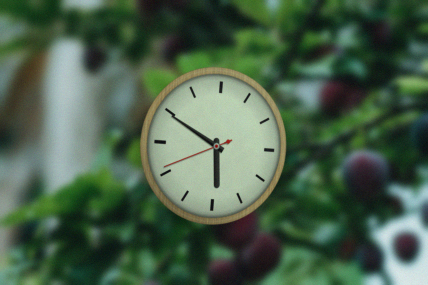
{"hour": 5, "minute": 49, "second": 41}
